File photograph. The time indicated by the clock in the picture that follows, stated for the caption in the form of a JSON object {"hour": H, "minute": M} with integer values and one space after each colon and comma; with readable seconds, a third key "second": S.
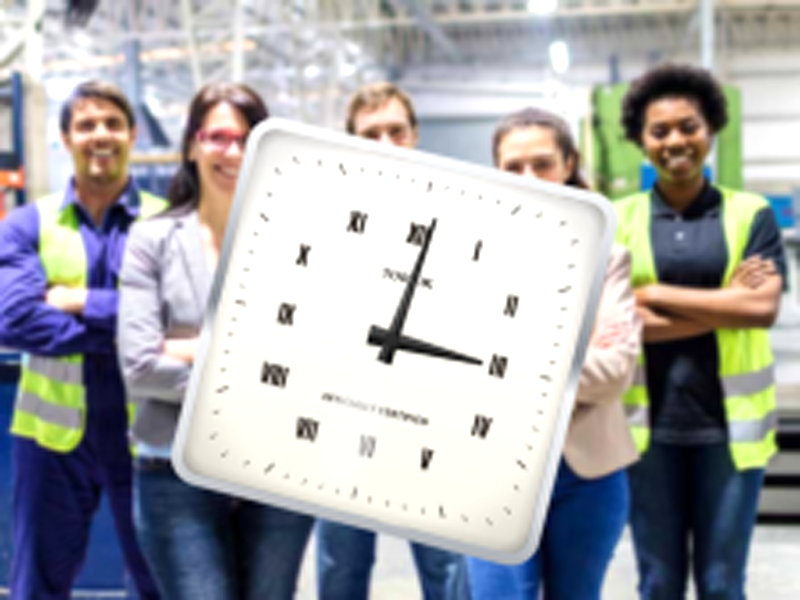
{"hour": 3, "minute": 1}
